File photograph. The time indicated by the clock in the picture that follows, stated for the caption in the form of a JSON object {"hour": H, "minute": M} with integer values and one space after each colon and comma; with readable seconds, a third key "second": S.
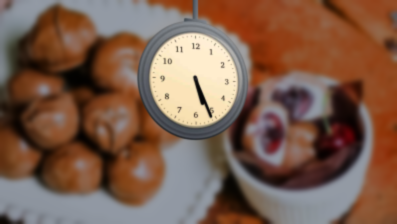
{"hour": 5, "minute": 26}
